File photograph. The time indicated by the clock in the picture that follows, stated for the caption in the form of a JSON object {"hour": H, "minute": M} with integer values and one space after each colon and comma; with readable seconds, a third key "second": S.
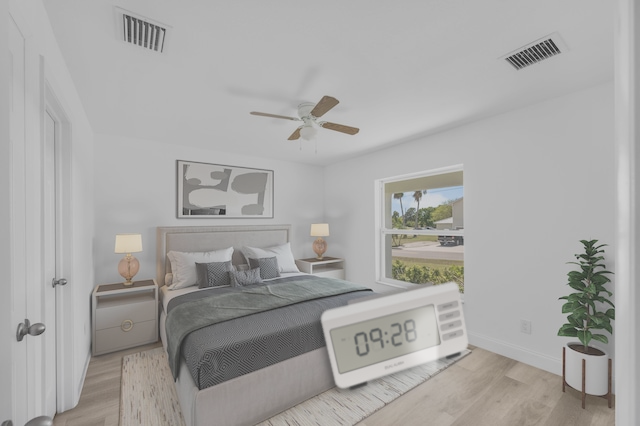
{"hour": 9, "minute": 28}
